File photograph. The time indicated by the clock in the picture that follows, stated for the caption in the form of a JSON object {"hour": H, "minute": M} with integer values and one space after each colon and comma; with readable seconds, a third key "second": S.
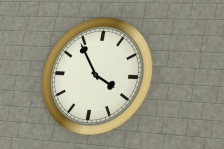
{"hour": 3, "minute": 54}
